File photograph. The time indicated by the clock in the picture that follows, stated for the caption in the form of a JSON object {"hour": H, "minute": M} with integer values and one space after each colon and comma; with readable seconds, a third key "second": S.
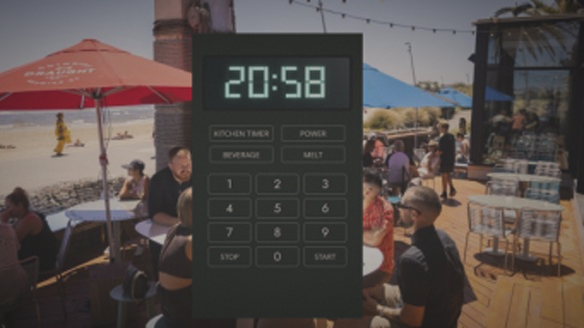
{"hour": 20, "minute": 58}
